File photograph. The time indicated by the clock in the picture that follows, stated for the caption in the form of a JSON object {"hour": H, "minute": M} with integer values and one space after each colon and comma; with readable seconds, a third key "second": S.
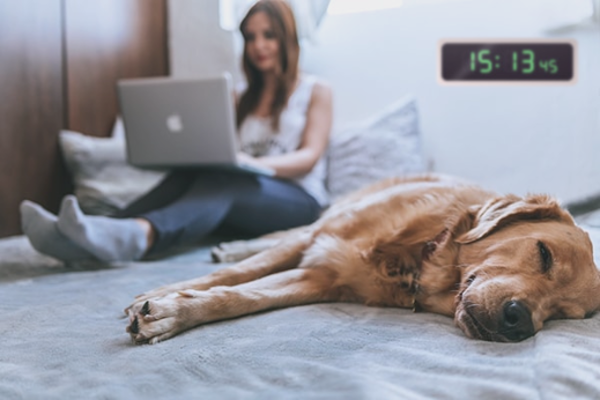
{"hour": 15, "minute": 13}
